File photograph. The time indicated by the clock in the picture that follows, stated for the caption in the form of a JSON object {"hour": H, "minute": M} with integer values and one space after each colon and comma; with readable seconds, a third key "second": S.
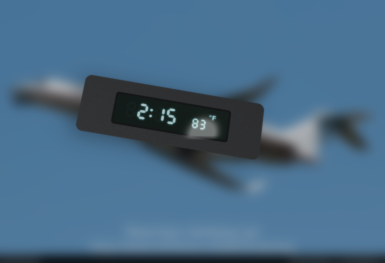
{"hour": 2, "minute": 15}
